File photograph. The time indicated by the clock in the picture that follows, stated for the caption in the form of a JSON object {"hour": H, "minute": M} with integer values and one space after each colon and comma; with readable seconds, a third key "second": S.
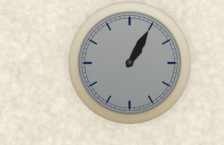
{"hour": 1, "minute": 5}
